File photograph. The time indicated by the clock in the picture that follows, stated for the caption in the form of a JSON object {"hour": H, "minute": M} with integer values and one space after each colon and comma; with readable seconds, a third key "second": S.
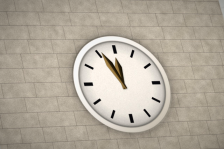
{"hour": 11, "minute": 56}
